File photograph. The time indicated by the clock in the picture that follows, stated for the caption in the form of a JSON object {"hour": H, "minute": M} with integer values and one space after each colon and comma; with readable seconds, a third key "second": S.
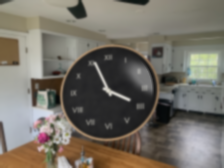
{"hour": 3, "minute": 56}
